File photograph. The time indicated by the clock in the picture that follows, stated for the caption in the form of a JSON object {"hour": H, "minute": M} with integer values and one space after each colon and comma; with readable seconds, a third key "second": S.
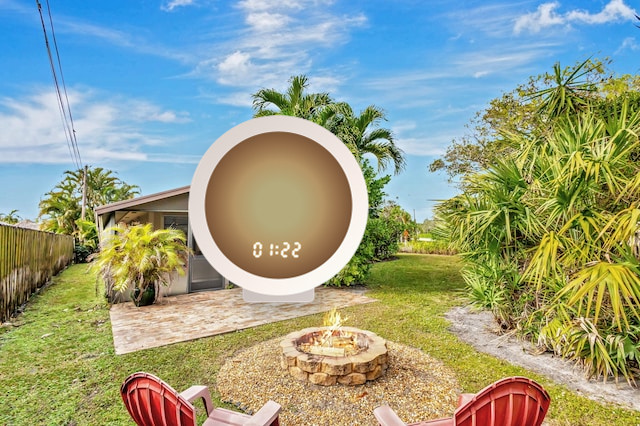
{"hour": 1, "minute": 22}
